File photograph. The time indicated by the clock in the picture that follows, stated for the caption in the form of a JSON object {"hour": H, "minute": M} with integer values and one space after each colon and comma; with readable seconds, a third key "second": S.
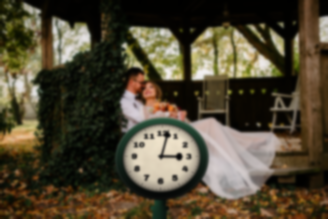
{"hour": 3, "minute": 2}
